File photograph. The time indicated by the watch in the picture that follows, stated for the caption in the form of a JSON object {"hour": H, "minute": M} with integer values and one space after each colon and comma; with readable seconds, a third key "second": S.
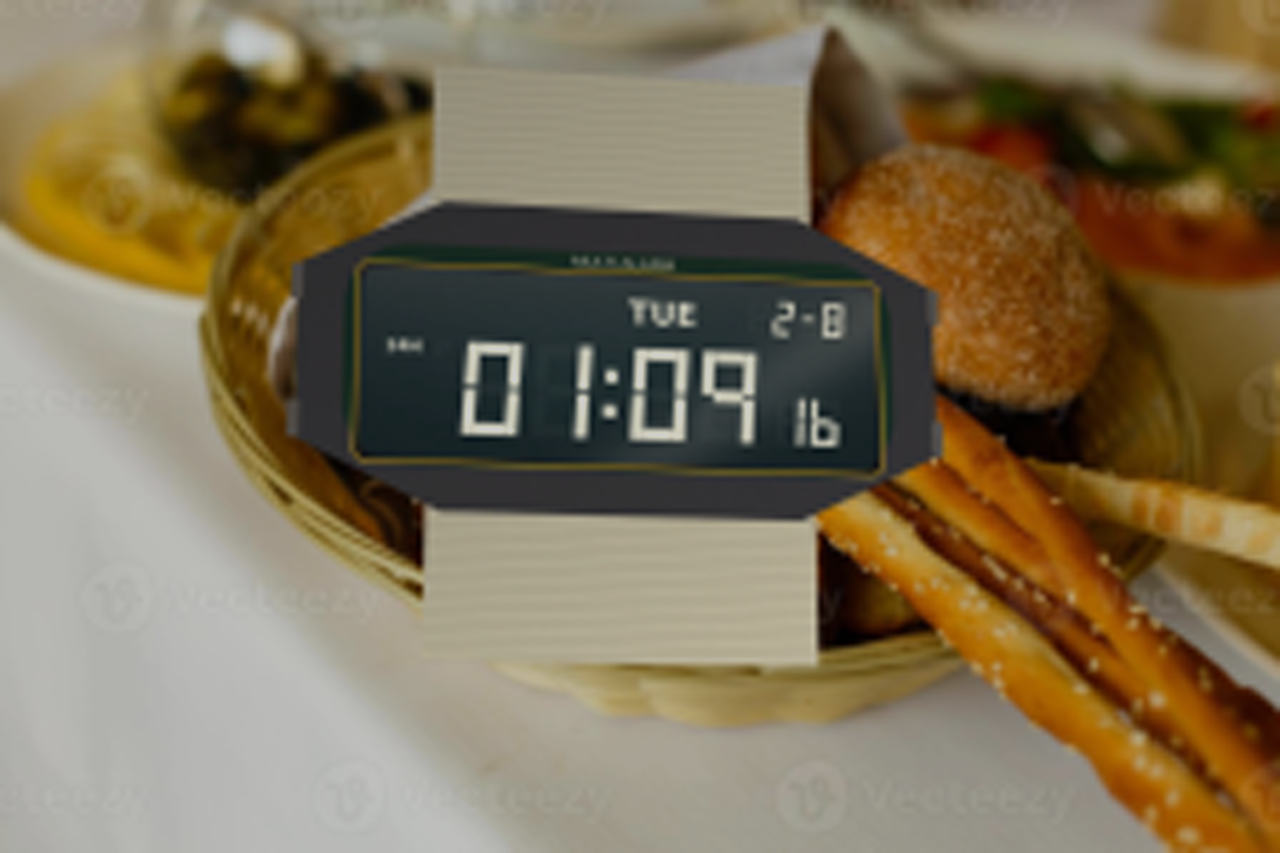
{"hour": 1, "minute": 9, "second": 16}
